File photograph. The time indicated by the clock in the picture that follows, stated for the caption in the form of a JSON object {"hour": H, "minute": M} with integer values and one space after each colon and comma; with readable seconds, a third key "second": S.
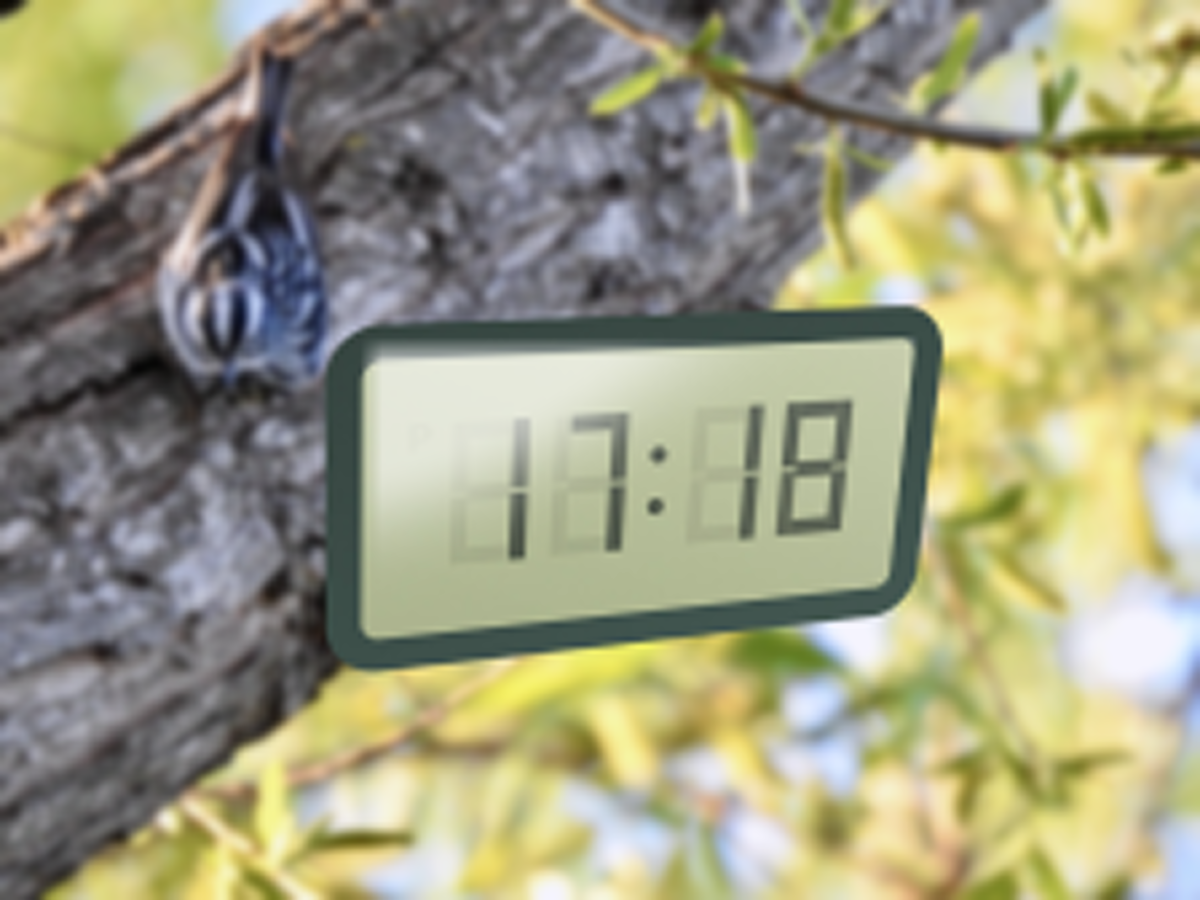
{"hour": 17, "minute": 18}
